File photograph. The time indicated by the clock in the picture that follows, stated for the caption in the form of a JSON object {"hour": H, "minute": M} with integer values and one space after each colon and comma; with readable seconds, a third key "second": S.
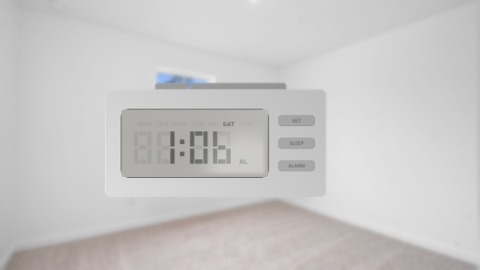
{"hour": 1, "minute": 6}
